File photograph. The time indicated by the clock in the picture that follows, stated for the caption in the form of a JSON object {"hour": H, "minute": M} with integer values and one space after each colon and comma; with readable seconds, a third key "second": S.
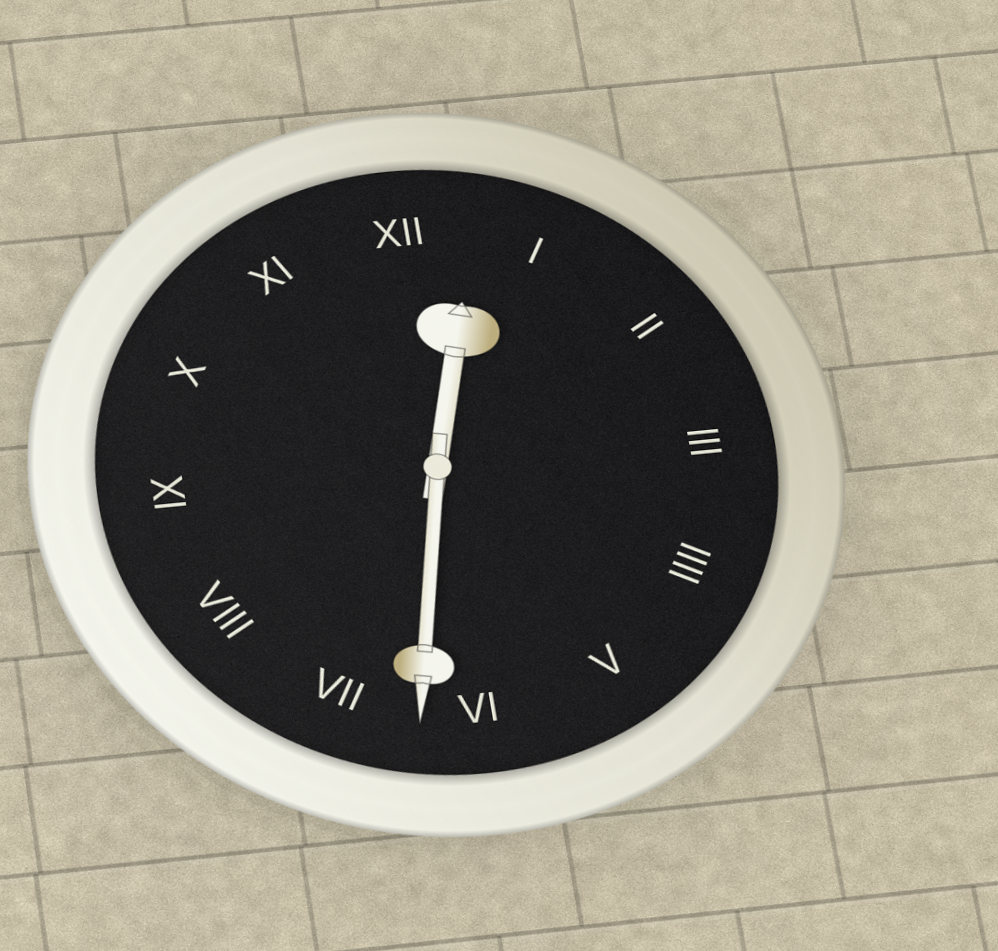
{"hour": 12, "minute": 32}
